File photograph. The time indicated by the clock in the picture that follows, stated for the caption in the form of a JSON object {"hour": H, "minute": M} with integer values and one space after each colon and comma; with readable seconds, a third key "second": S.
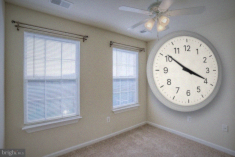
{"hour": 3, "minute": 51}
